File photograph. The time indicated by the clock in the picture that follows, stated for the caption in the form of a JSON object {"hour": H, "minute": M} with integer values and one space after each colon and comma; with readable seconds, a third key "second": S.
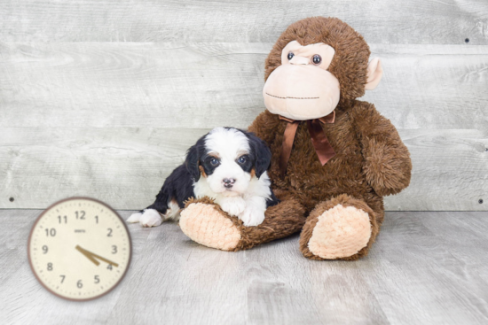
{"hour": 4, "minute": 19}
